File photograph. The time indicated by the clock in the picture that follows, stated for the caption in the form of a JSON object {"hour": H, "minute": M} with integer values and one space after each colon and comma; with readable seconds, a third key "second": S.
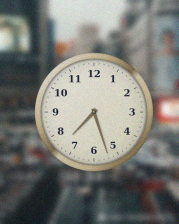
{"hour": 7, "minute": 27}
